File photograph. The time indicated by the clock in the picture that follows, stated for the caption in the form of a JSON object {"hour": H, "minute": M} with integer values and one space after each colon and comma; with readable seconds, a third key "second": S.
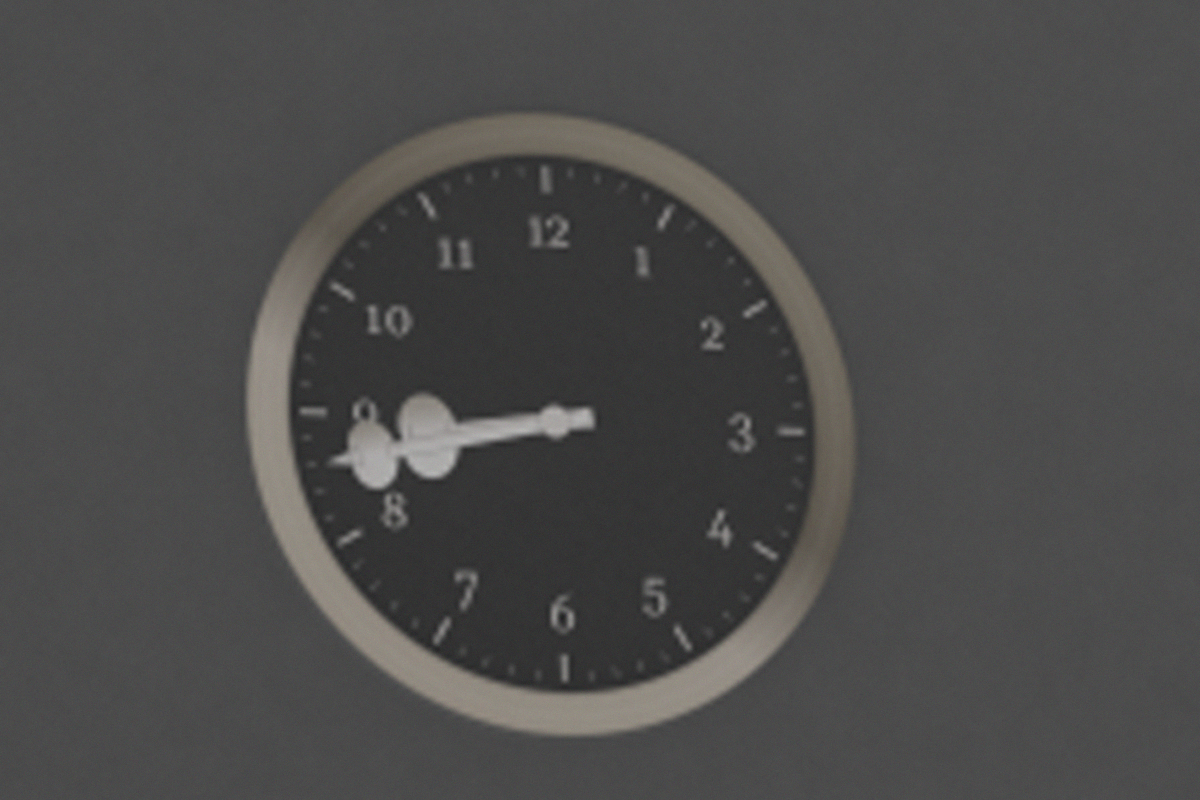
{"hour": 8, "minute": 43}
